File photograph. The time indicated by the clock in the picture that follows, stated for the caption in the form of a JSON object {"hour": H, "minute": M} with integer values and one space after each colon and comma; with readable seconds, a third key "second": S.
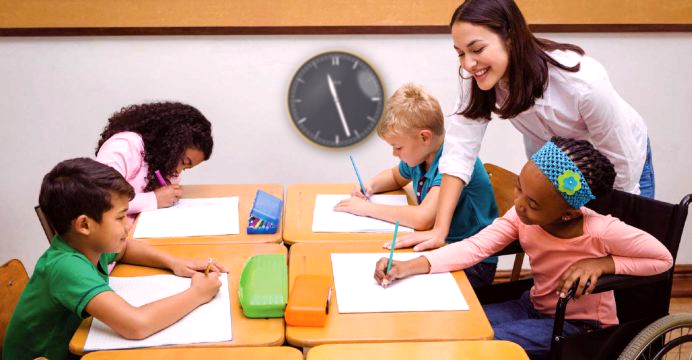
{"hour": 11, "minute": 27}
